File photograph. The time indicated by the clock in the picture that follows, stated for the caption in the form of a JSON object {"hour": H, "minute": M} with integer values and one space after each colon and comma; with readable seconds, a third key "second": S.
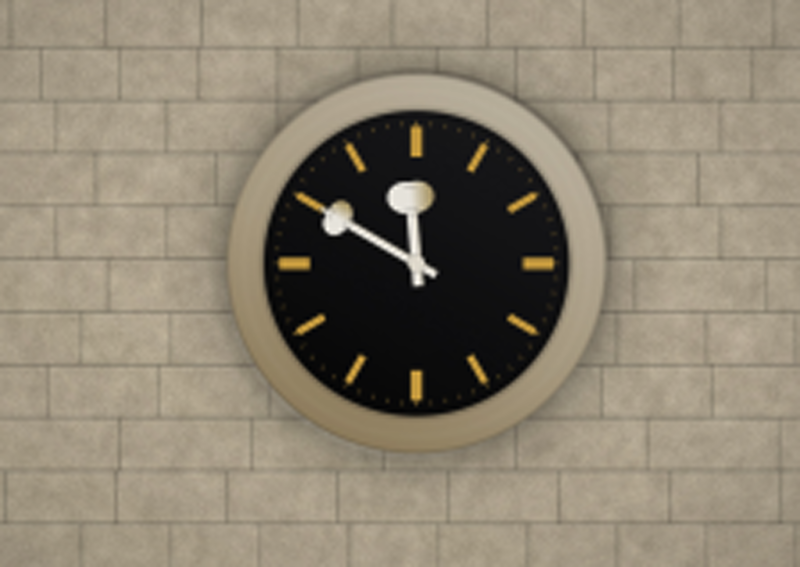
{"hour": 11, "minute": 50}
